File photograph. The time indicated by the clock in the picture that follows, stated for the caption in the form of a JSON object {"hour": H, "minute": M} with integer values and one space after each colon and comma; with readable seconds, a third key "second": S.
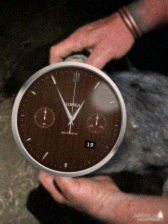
{"hour": 12, "minute": 55}
